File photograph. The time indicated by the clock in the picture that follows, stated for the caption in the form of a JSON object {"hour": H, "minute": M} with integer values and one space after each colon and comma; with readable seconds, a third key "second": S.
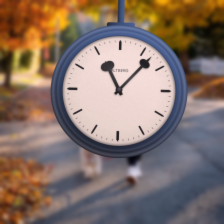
{"hour": 11, "minute": 7}
